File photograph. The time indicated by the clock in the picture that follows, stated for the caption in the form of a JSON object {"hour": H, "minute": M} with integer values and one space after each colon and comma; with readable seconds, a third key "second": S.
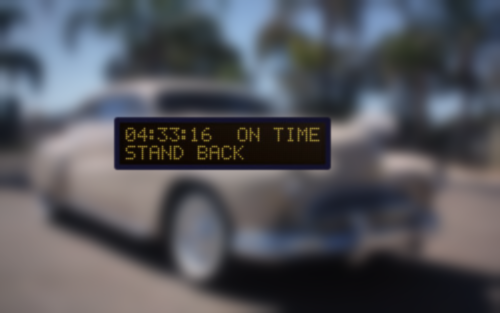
{"hour": 4, "minute": 33, "second": 16}
